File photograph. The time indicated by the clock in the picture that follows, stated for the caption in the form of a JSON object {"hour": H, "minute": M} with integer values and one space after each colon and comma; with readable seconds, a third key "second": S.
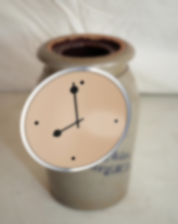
{"hour": 7, "minute": 58}
